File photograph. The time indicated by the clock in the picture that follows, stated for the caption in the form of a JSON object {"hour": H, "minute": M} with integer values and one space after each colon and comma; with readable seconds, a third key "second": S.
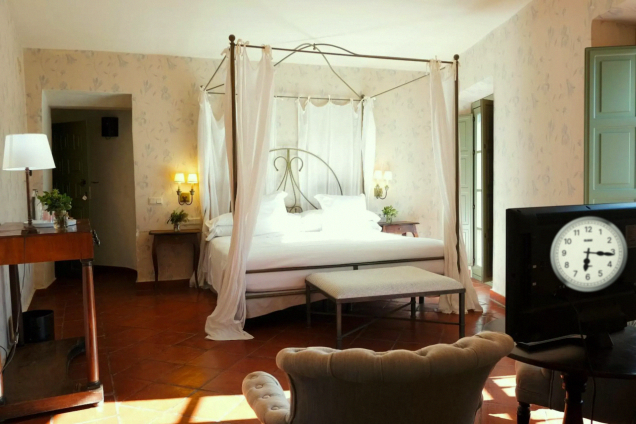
{"hour": 6, "minute": 16}
